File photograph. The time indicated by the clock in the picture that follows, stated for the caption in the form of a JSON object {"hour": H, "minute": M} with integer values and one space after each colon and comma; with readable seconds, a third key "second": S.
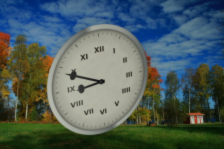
{"hour": 8, "minute": 49}
